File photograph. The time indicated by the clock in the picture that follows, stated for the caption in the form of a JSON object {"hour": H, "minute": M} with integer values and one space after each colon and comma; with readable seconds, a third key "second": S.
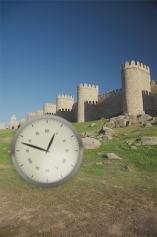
{"hour": 12, "minute": 48}
